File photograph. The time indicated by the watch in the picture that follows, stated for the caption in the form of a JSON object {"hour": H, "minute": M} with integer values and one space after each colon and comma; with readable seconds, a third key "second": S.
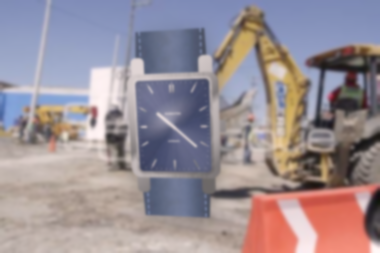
{"hour": 10, "minute": 22}
